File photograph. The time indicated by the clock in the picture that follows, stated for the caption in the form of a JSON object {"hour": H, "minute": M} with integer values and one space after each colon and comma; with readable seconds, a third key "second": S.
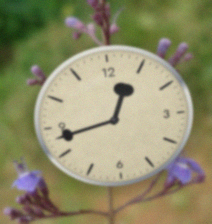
{"hour": 12, "minute": 43}
